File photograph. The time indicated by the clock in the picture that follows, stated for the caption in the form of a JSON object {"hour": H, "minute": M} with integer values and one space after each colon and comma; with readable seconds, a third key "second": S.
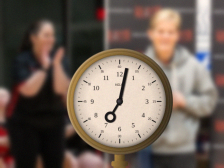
{"hour": 7, "minute": 2}
